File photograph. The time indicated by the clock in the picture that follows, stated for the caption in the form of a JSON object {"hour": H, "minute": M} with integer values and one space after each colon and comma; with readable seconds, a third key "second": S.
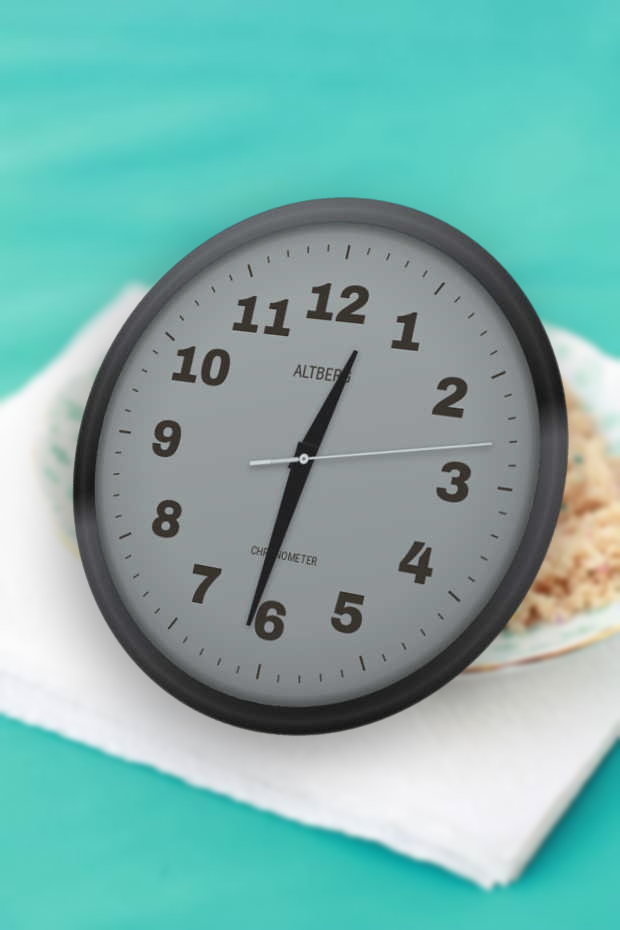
{"hour": 12, "minute": 31, "second": 13}
